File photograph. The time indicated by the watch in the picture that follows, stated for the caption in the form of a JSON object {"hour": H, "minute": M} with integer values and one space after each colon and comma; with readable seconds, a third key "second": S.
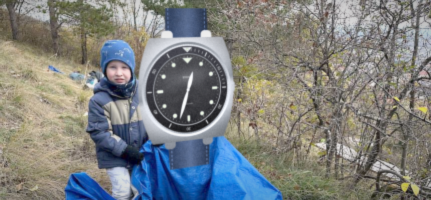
{"hour": 12, "minute": 33}
